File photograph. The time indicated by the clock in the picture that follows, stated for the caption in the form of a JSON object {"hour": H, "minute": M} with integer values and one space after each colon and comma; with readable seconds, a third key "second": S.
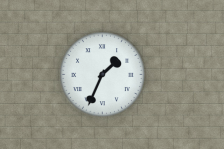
{"hour": 1, "minute": 34}
